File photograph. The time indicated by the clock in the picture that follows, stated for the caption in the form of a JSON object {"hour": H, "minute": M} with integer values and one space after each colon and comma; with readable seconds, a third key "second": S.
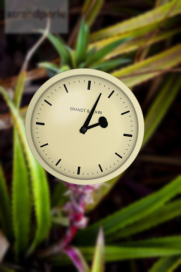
{"hour": 2, "minute": 3}
